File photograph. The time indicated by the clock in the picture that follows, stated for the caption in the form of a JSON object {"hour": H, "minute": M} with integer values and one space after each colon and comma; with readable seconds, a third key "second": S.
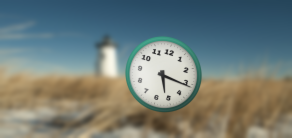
{"hour": 5, "minute": 16}
